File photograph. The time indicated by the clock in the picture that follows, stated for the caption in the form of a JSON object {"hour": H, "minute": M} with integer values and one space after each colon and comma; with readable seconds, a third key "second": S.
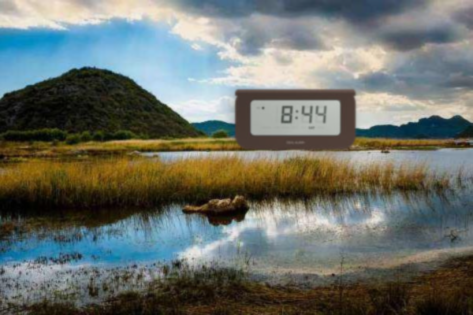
{"hour": 8, "minute": 44}
